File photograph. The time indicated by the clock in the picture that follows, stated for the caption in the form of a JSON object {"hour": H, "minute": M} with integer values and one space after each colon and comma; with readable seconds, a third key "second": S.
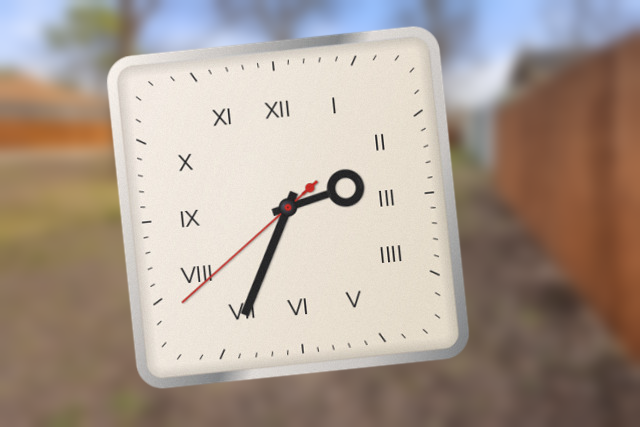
{"hour": 2, "minute": 34, "second": 39}
